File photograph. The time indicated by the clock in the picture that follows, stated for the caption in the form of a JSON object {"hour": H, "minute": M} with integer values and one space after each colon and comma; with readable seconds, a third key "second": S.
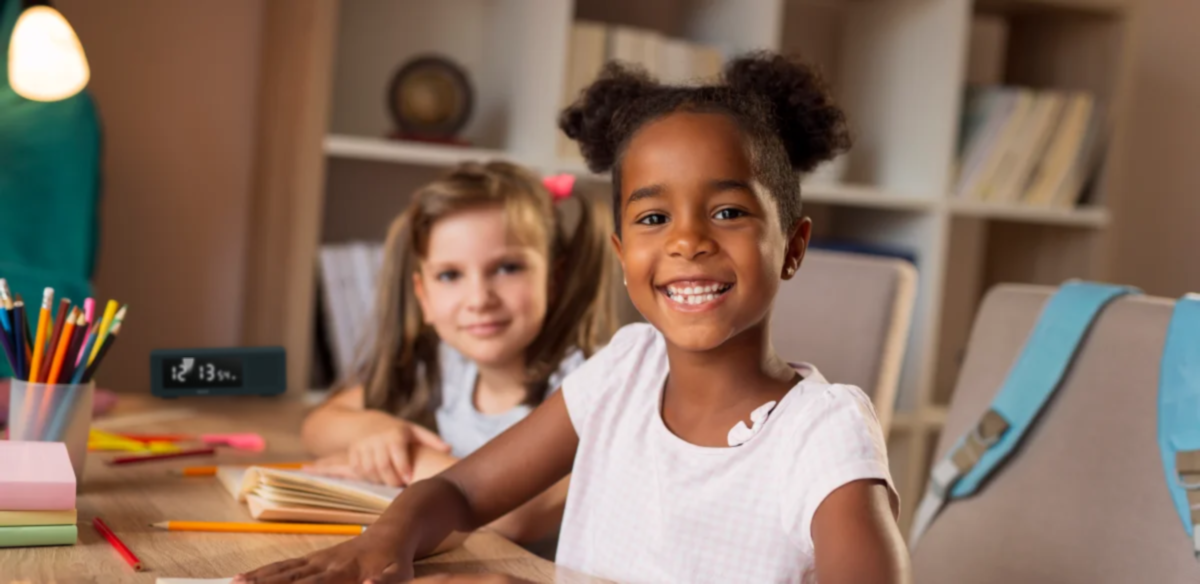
{"hour": 12, "minute": 13}
